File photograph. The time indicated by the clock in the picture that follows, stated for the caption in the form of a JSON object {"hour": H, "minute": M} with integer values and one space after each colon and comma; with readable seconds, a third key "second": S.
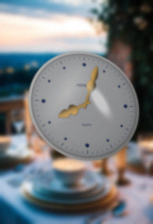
{"hour": 8, "minute": 3}
